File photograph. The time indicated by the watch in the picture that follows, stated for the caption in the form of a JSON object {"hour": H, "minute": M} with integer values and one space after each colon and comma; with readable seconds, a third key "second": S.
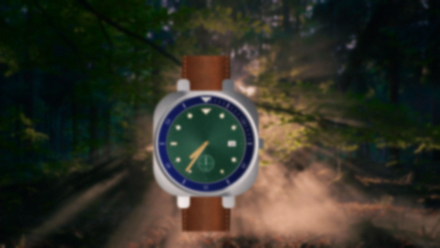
{"hour": 7, "minute": 36}
